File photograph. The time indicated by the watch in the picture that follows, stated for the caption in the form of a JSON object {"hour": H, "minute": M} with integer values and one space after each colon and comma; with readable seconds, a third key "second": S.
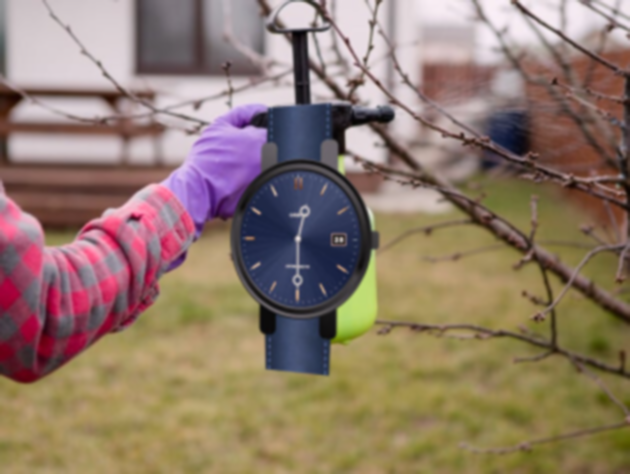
{"hour": 12, "minute": 30}
